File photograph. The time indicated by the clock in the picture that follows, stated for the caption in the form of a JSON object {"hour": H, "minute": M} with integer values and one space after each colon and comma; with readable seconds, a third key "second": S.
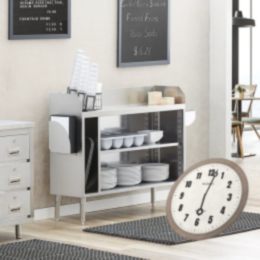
{"hour": 6, "minute": 2}
